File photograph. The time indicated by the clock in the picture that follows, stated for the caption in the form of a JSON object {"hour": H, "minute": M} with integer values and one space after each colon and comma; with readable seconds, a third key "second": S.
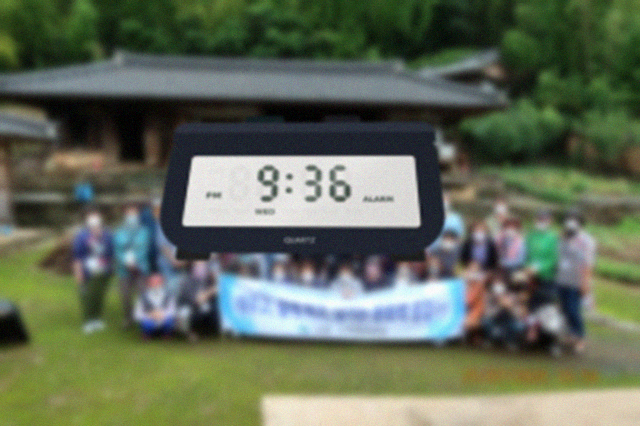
{"hour": 9, "minute": 36}
